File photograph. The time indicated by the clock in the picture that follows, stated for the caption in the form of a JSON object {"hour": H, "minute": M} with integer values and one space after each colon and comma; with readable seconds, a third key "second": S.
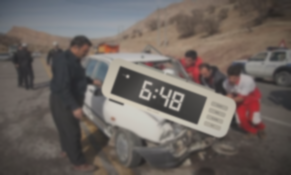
{"hour": 6, "minute": 48}
